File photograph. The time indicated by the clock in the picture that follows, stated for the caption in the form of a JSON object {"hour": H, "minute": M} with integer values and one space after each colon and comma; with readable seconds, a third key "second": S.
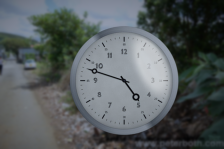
{"hour": 4, "minute": 48}
